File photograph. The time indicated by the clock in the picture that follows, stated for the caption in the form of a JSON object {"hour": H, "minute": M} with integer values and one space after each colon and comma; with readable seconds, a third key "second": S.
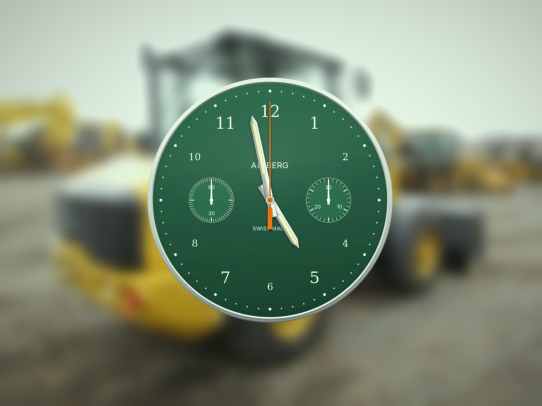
{"hour": 4, "minute": 58}
